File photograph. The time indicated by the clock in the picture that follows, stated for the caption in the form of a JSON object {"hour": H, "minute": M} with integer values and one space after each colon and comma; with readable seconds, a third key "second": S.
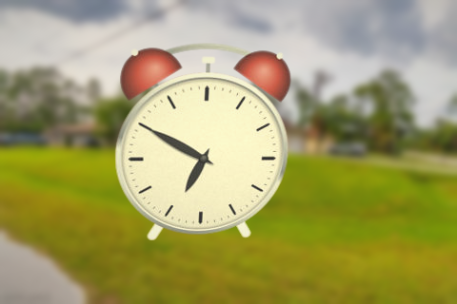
{"hour": 6, "minute": 50}
